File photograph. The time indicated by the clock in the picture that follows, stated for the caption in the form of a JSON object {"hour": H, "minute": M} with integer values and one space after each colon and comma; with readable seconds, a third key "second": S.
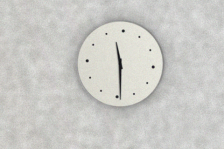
{"hour": 11, "minute": 29}
